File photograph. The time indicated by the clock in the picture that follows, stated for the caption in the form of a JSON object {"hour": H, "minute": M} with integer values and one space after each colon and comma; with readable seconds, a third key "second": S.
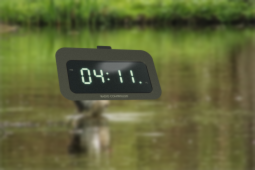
{"hour": 4, "minute": 11}
